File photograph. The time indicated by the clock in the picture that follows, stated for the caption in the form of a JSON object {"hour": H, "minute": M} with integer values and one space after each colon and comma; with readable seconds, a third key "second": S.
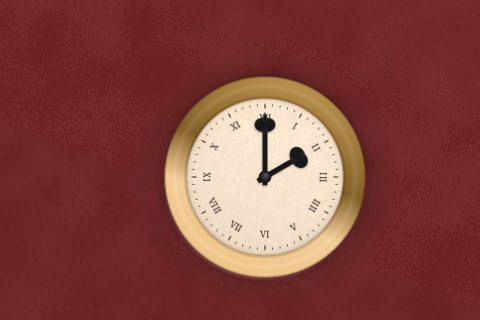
{"hour": 2, "minute": 0}
